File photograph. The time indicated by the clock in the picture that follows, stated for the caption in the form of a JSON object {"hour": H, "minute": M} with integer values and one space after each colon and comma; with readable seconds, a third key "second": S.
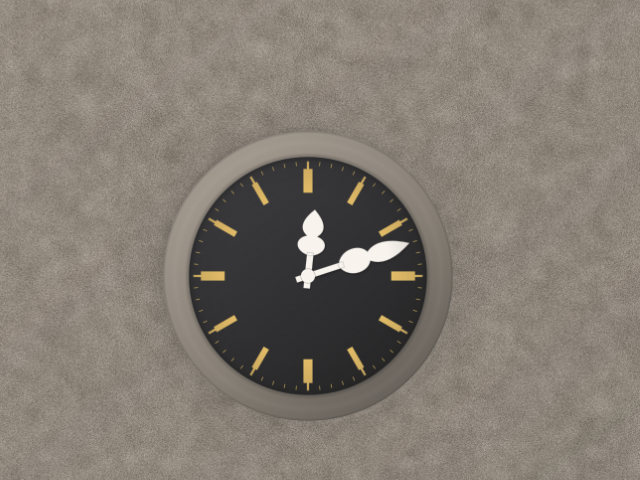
{"hour": 12, "minute": 12}
